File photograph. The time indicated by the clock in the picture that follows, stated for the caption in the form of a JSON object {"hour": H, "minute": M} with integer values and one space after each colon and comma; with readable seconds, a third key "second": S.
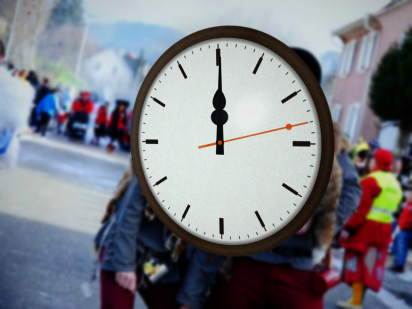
{"hour": 12, "minute": 0, "second": 13}
